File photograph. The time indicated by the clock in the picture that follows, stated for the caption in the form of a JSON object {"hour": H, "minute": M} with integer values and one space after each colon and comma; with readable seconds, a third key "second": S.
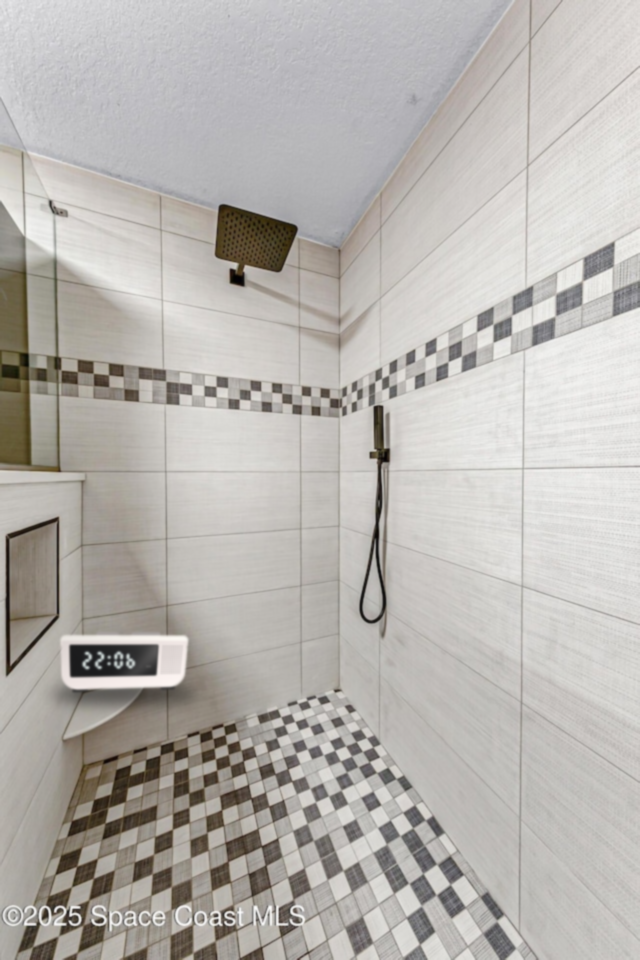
{"hour": 22, "minute": 6}
